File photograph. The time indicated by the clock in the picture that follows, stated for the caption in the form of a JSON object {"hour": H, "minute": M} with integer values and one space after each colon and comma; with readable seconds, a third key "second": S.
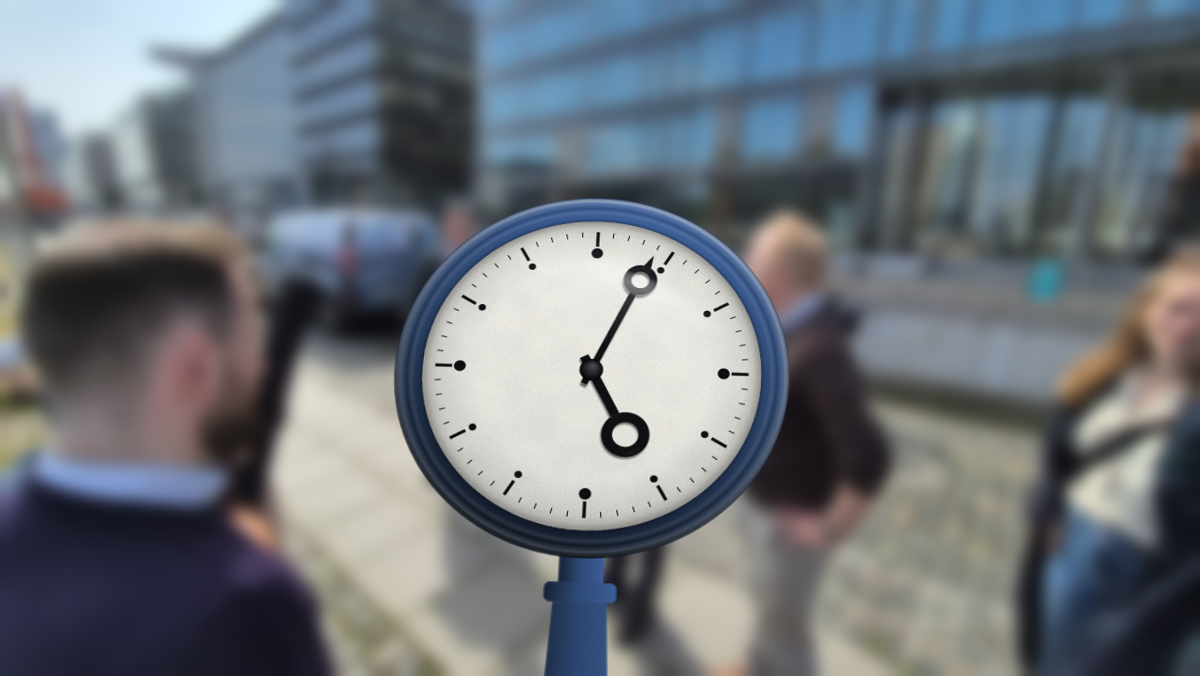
{"hour": 5, "minute": 4}
